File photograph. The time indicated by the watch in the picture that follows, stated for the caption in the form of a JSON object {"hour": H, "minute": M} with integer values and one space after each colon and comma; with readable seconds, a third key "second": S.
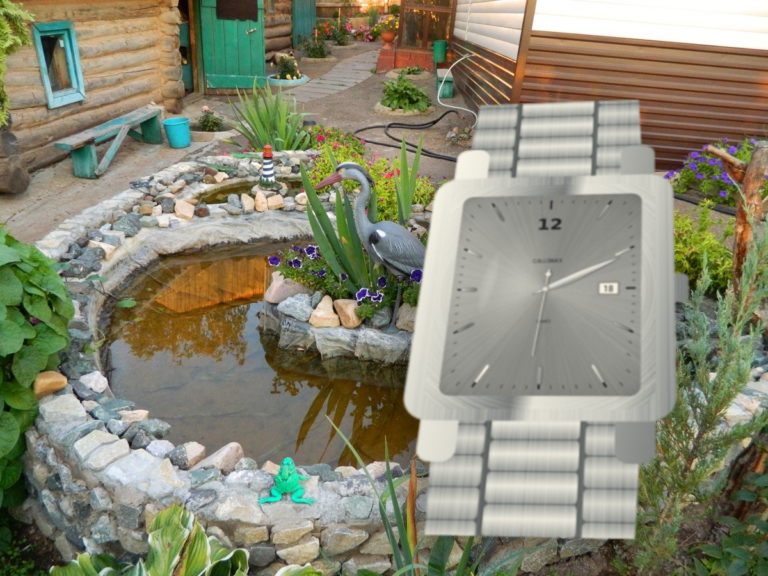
{"hour": 2, "minute": 10, "second": 31}
